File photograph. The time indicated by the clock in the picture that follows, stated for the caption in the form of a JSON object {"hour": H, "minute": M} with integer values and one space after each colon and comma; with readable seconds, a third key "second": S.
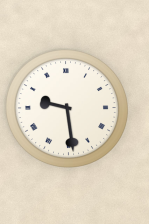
{"hour": 9, "minute": 29}
